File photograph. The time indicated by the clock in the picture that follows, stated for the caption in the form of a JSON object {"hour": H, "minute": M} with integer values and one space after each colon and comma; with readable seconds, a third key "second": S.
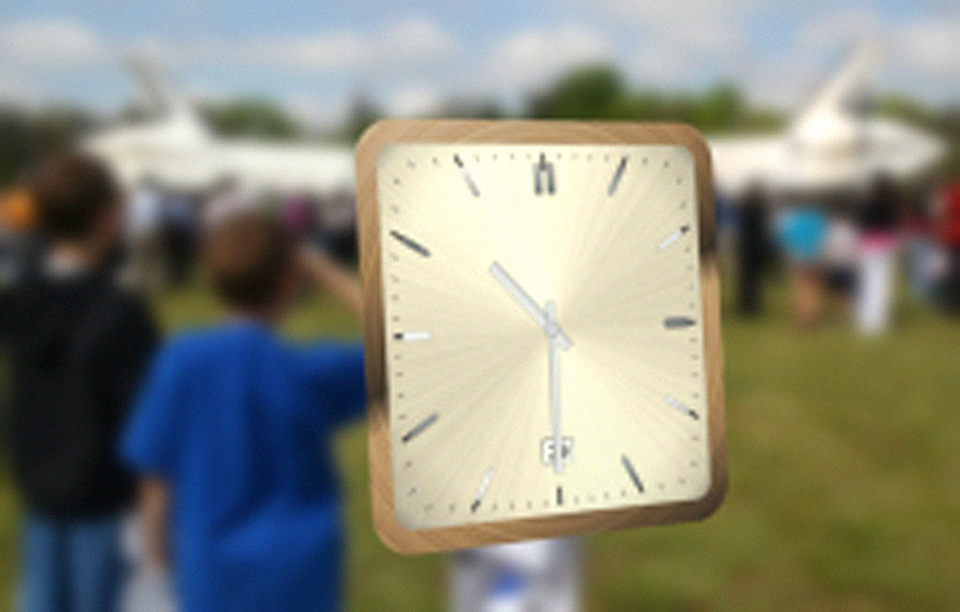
{"hour": 10, "minute": 30}
